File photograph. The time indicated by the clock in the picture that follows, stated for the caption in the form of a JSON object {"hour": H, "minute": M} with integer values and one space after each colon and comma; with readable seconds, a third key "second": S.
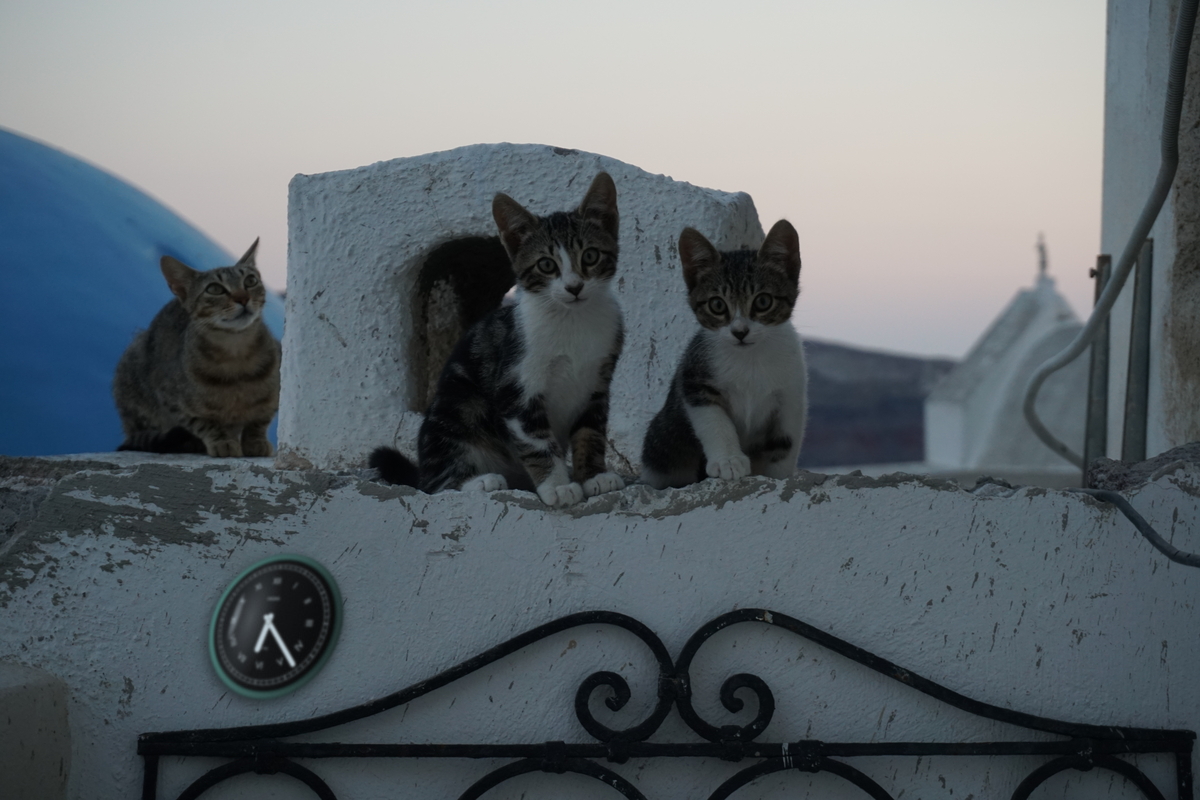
{"hour": 6, "minute": 23}
